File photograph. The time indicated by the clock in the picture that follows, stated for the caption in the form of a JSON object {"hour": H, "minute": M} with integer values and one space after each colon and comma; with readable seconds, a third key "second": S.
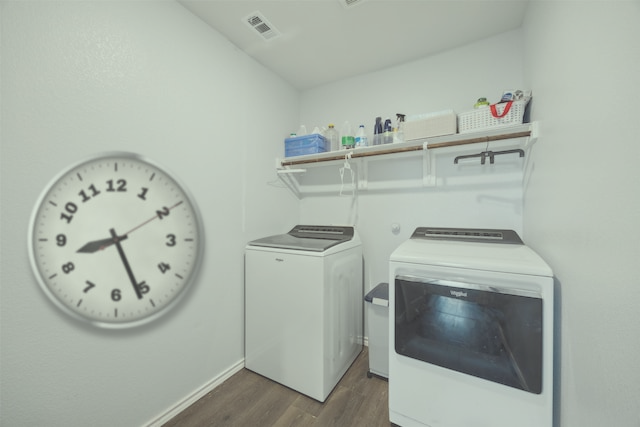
{"hour": 8, "minute": 26, "second": 10}
